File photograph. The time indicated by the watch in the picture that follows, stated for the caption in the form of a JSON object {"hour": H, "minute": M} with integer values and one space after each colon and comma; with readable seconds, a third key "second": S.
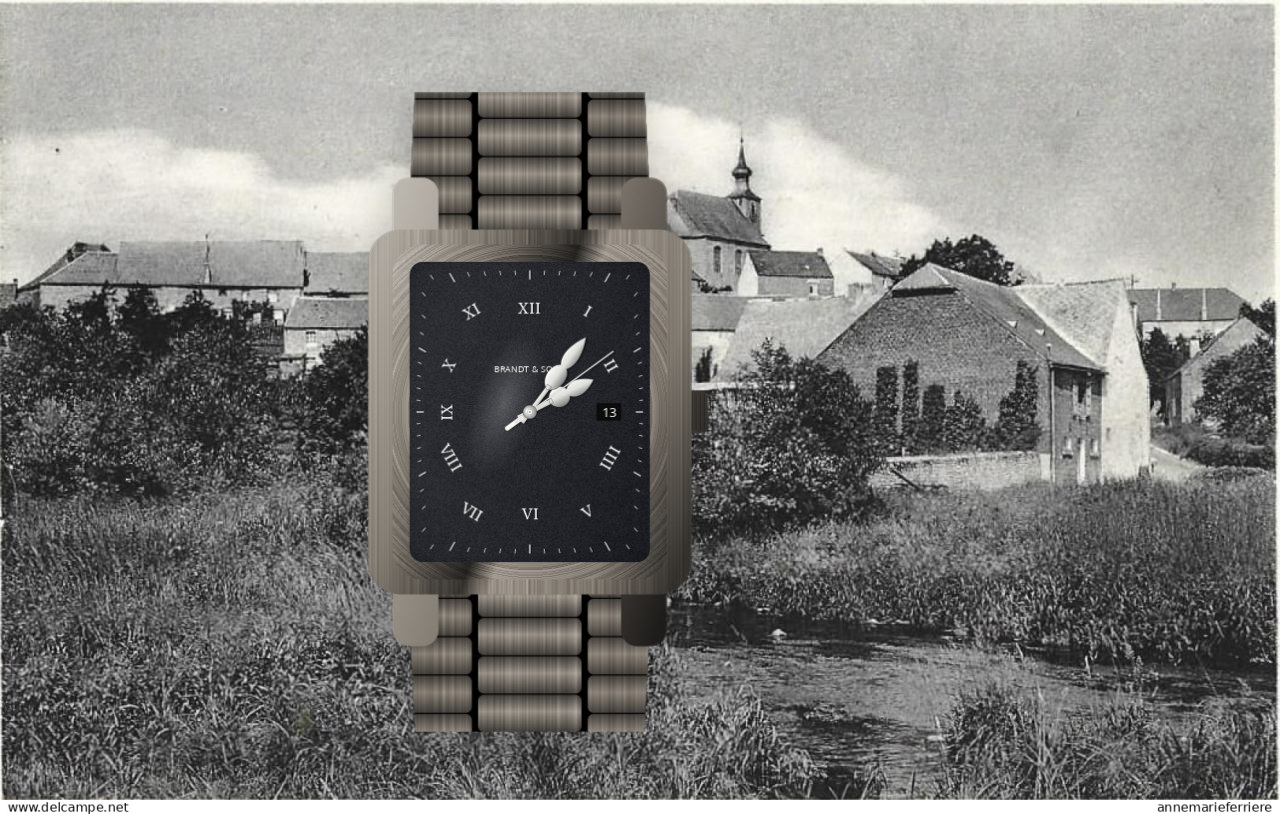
{"hour": 2, "minute": 6, "second": 9}
